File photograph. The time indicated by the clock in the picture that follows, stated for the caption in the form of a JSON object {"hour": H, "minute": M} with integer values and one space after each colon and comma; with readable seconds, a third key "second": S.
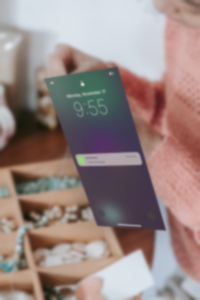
{"hour": 9, "minute": 55}
